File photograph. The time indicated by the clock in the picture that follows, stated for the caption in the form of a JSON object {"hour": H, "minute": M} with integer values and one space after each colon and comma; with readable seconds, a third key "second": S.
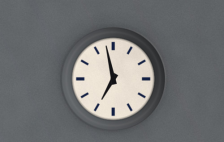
{"hour": 6, "minute": 58}
